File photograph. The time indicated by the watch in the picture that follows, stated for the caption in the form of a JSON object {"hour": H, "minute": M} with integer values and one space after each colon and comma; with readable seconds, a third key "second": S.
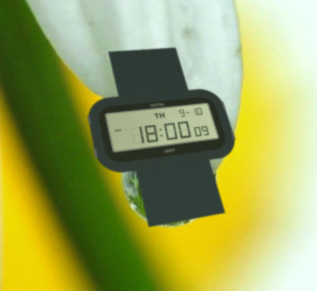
{"hour": 18, "minute": 0, "second": 9}
